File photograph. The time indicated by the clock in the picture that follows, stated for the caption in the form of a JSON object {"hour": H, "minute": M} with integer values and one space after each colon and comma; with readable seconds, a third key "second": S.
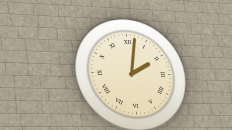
{"hour": 2, "minute": 2}
